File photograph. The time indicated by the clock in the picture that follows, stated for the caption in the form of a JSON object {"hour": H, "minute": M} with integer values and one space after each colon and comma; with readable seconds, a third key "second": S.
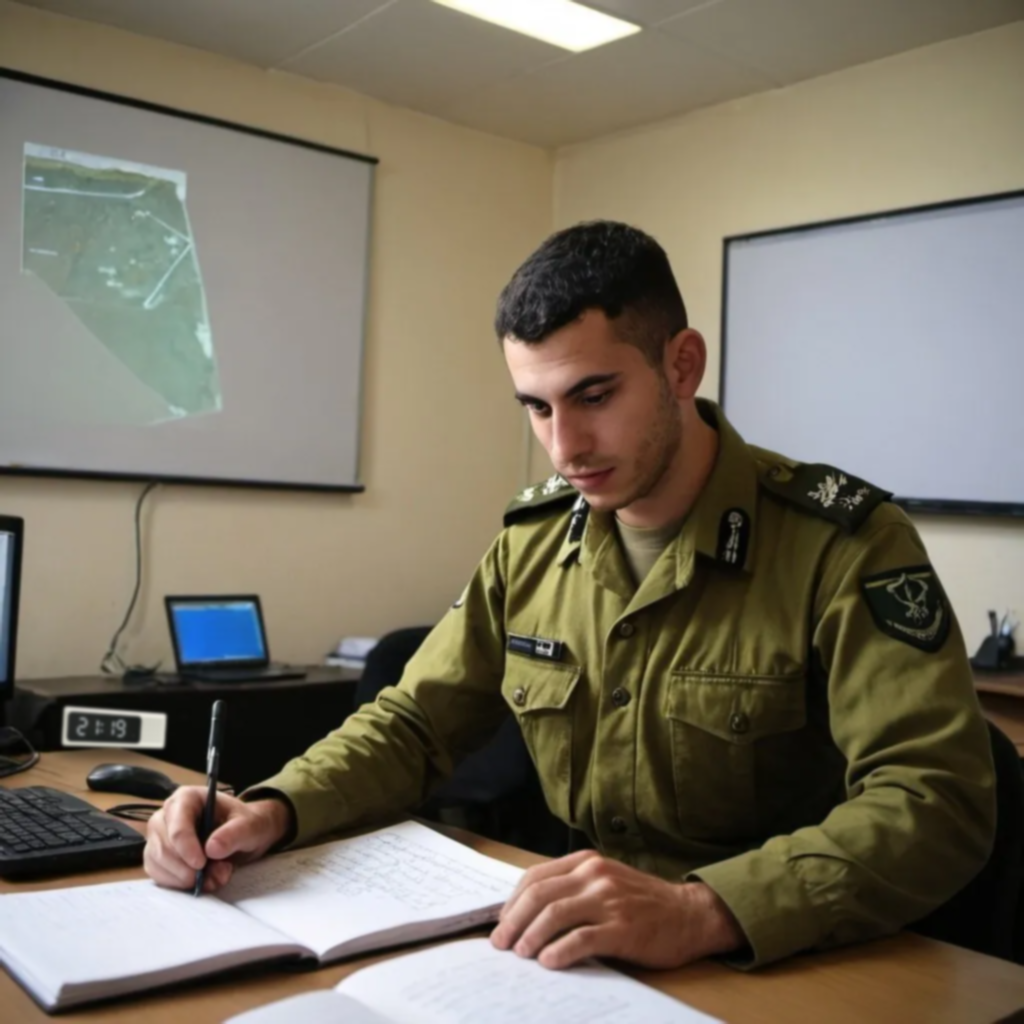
{"hour": 21, "minute": 19}
